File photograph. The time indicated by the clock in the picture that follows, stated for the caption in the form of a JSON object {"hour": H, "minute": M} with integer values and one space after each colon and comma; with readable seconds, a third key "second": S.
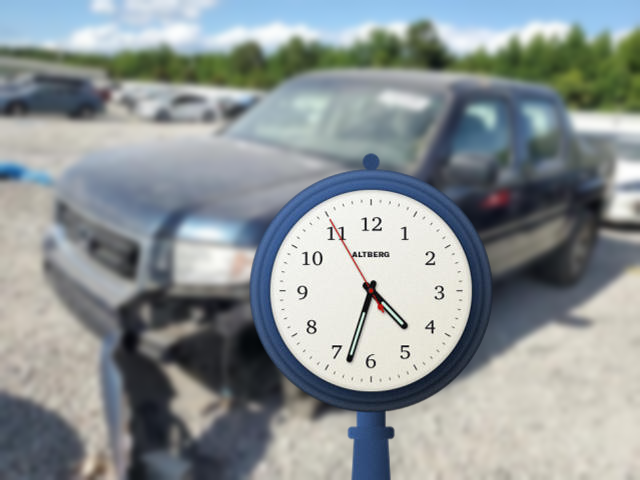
{"hour": 4, "minute": 32, "second": 55}
